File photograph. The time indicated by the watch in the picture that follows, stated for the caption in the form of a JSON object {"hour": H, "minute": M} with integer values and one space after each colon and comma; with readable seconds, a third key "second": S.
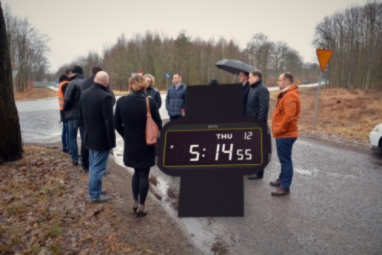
{"hour": 5, "minute": 14, "second": 55}
